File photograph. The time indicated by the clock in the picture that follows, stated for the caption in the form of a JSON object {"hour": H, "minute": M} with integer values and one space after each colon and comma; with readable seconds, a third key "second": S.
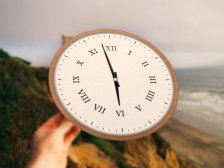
{"hour": 5, "minute": 58}
